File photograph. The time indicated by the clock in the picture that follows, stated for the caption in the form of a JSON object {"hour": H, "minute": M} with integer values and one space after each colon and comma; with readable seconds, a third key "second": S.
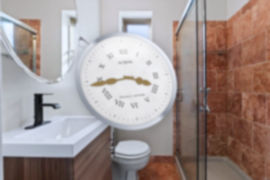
{"hour": 3, "minute": 44}
